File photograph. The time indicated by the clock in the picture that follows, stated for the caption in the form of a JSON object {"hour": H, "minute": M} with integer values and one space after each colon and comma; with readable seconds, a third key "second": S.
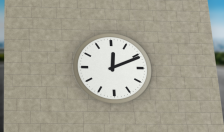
{"hour": 12, "minute": 11}
